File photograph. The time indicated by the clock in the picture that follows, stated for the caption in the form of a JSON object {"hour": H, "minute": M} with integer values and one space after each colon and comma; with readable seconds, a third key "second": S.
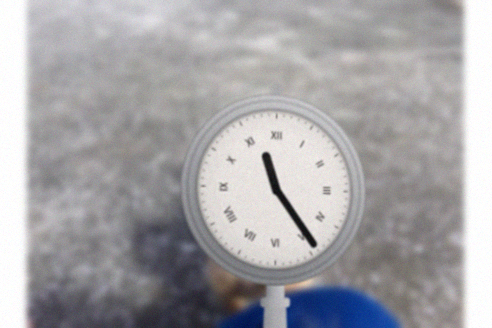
{"hour": 11, "minute": 24}
